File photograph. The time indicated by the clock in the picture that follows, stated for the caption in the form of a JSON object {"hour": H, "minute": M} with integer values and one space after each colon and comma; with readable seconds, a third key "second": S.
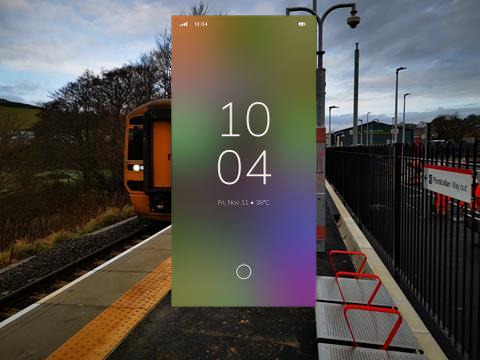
{"hour": 10, "minute": 4}
